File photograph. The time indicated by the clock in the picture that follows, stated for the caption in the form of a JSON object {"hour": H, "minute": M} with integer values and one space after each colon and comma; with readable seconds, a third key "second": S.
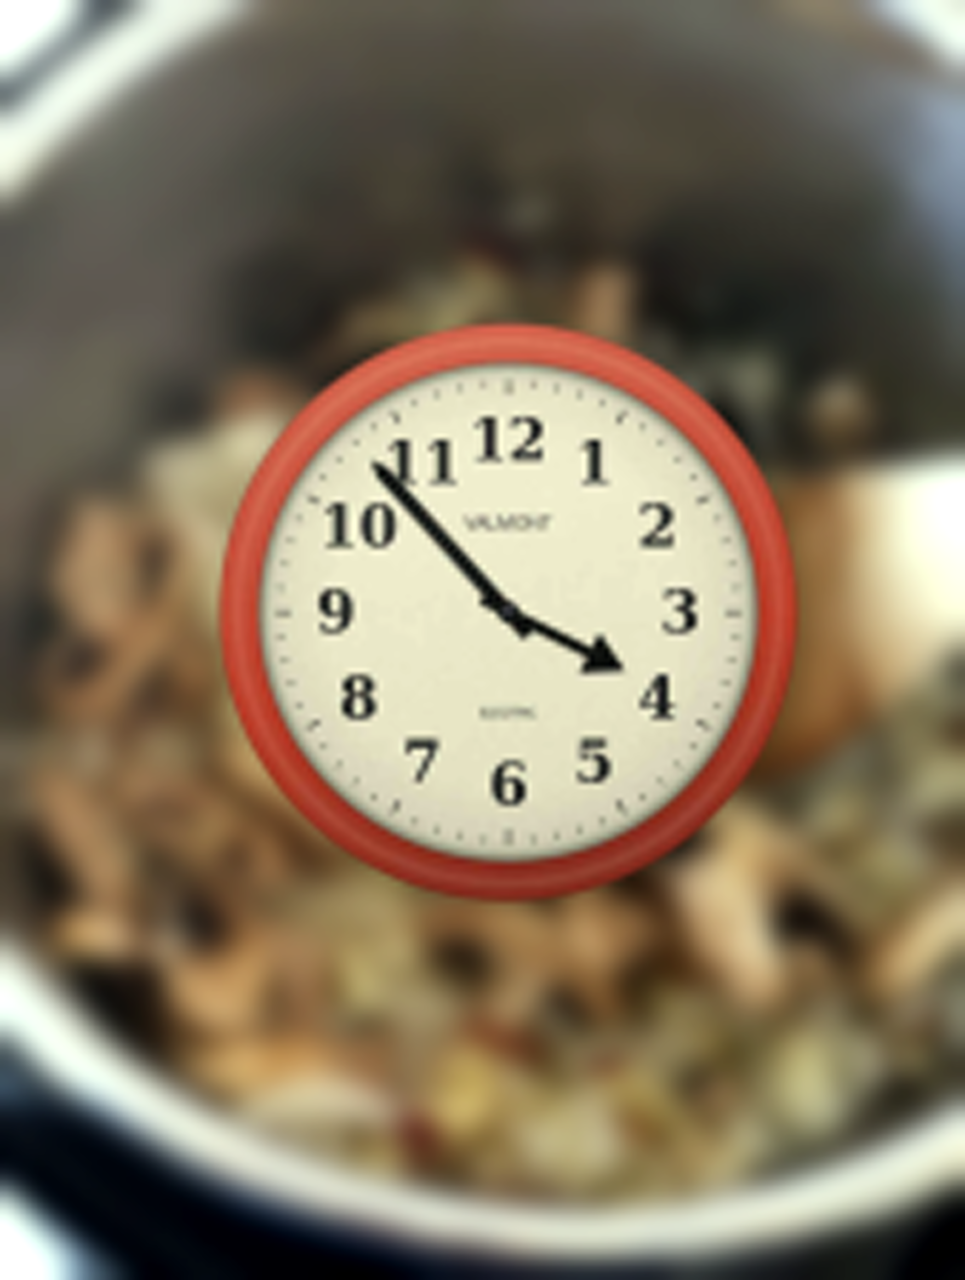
{"hour": 3, "minute": 53}
